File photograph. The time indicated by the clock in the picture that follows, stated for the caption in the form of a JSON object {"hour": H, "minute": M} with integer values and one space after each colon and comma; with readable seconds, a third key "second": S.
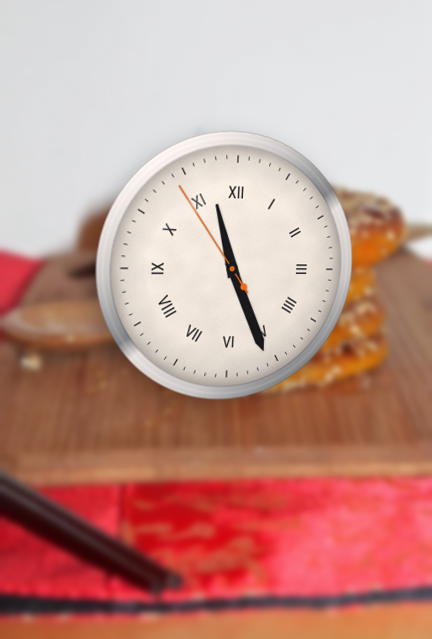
{"hour": 11, "minute": 25, "second": 54}
